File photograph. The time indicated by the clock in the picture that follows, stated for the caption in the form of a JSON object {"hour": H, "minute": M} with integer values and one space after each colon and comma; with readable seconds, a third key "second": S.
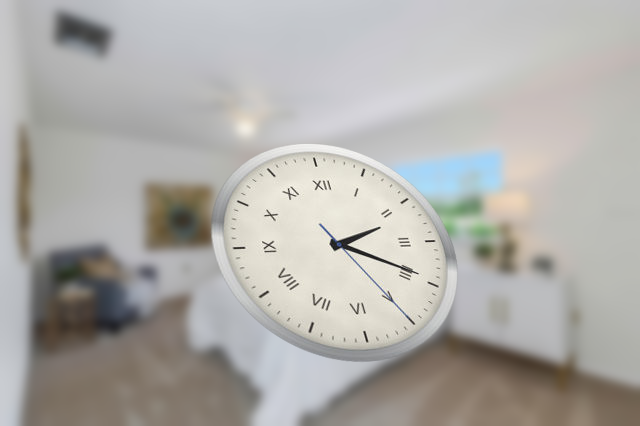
{"hour": 2, "minute": 19, "second": 25}
